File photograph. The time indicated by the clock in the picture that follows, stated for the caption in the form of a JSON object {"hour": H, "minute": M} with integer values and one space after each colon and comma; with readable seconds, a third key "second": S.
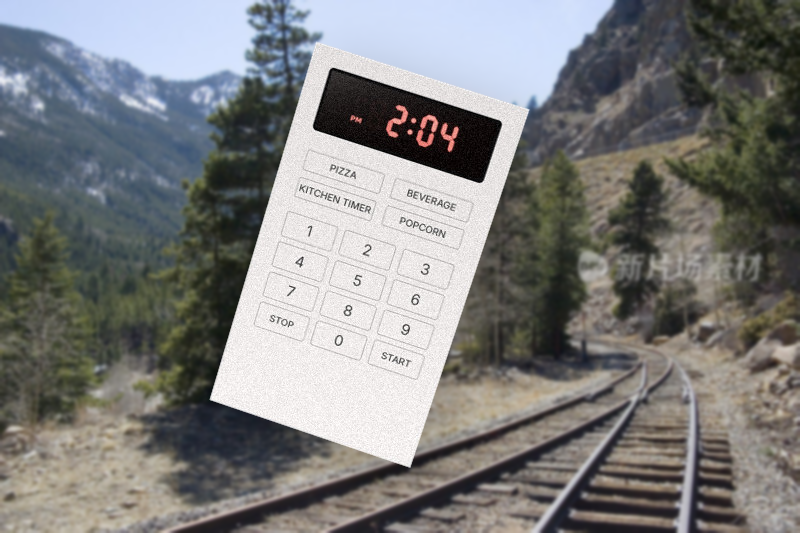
{"hour": 2, "minute": 4}
